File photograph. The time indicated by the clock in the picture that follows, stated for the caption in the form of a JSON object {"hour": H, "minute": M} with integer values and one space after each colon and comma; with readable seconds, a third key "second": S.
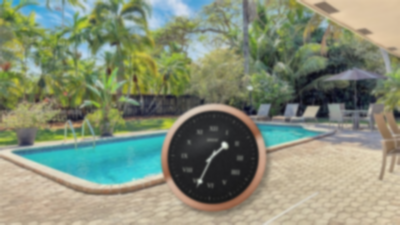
{"hour": 1, "minute": 34}
